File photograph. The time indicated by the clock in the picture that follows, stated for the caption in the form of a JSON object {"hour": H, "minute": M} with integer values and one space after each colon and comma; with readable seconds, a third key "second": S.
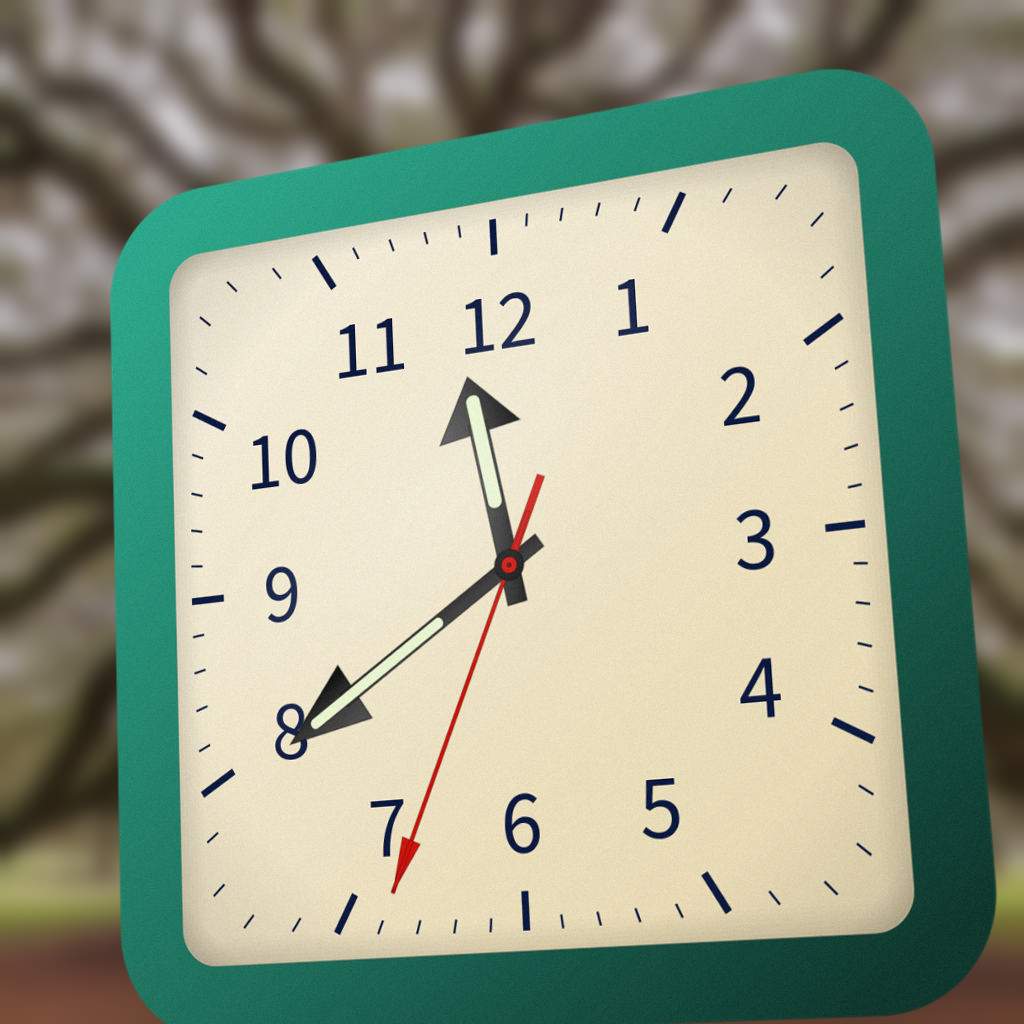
{"hour": 11, "minute": 39, "second": 34}
